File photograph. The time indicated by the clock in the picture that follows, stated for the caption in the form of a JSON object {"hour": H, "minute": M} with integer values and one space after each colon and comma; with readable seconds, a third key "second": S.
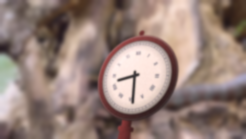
{"hour": 8, "minute": 29}
